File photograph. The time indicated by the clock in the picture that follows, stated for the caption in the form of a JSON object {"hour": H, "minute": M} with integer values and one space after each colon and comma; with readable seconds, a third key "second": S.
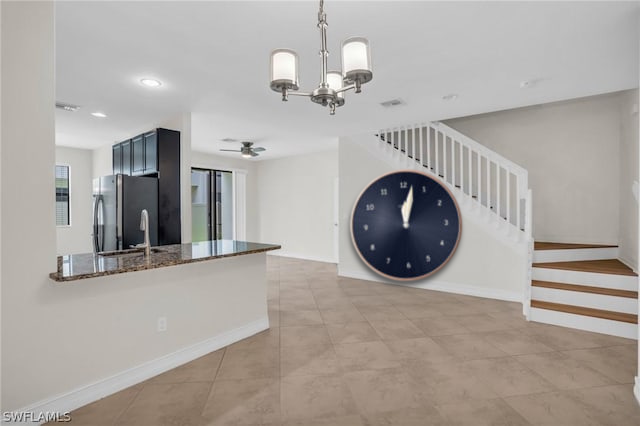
{"hour": 12, "minute": 2}
